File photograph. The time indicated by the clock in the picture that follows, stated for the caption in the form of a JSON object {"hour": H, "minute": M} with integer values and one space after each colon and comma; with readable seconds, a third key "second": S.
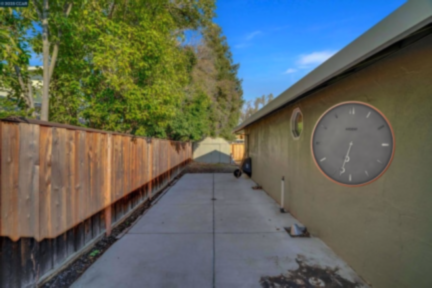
{"hour": 6, "minute": 33}
